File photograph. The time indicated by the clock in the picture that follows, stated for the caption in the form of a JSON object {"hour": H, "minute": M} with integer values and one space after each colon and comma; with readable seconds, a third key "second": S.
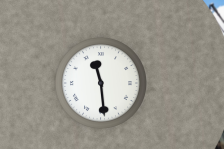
{"hour": 11, "minute": 29}
